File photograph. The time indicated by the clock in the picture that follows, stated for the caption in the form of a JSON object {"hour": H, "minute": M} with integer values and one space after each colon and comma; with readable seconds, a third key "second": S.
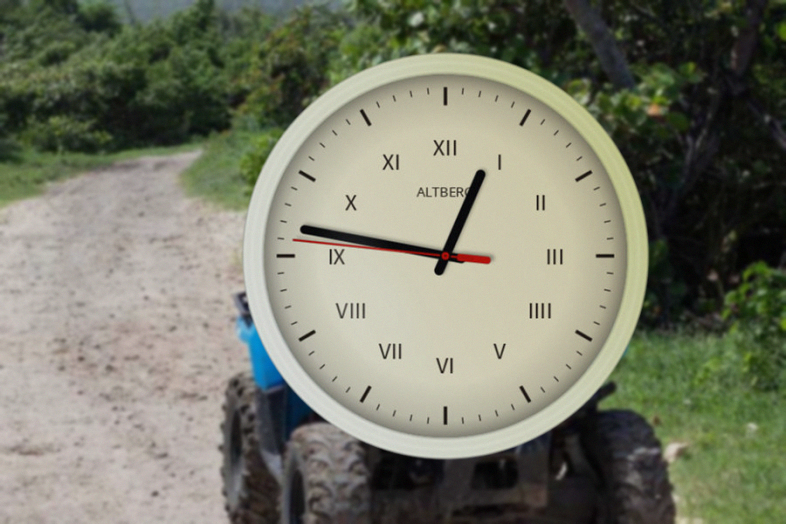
{"hour": 12, "minute": 46, "second": 46}
